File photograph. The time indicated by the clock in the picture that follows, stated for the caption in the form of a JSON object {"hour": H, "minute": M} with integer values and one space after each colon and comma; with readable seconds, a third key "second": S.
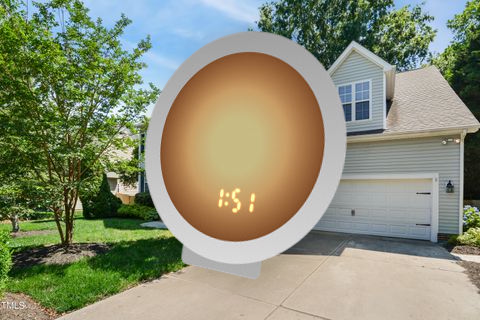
{"hour": 1, "minute": 51}
